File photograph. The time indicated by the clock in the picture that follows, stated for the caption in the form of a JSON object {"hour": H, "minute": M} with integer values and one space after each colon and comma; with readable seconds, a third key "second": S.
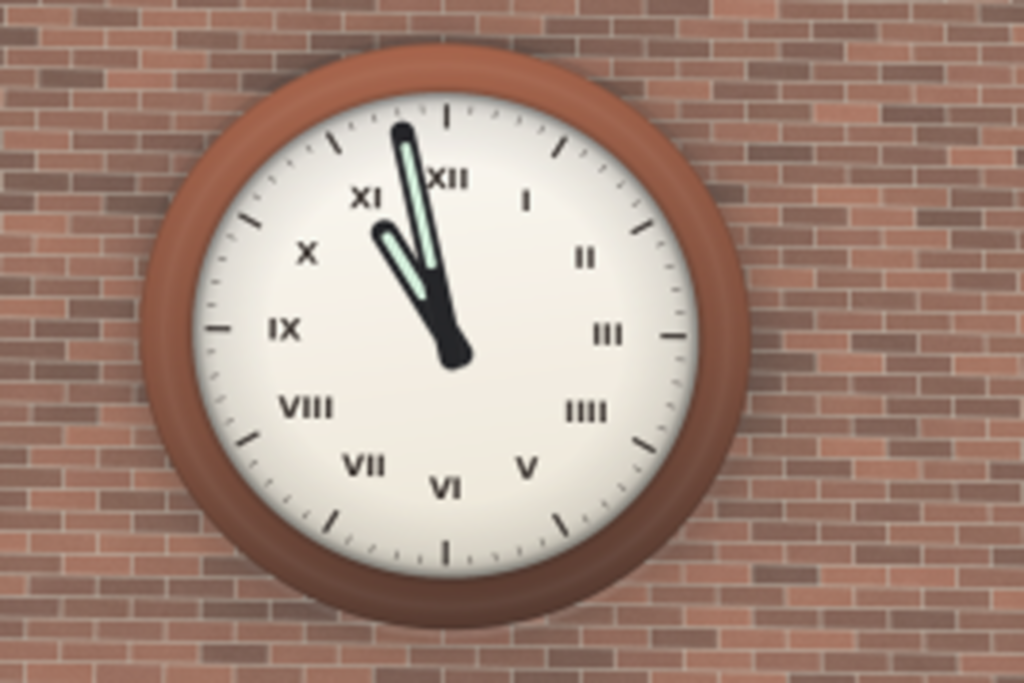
{"hour": 10, "minute": 58}
